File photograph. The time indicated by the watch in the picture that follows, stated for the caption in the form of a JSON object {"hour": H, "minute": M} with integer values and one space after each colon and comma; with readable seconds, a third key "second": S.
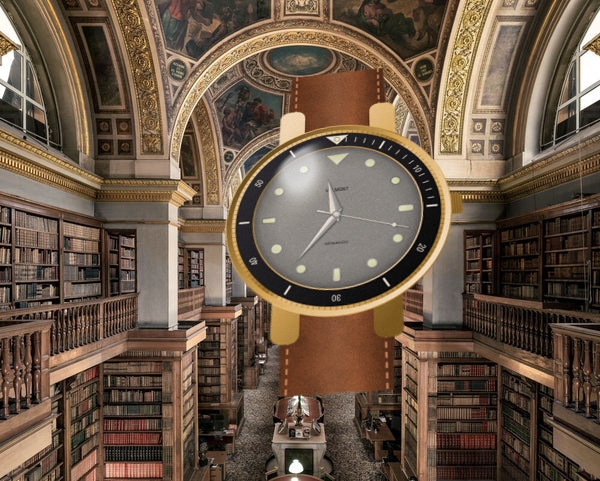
{"hour": 11, "minute": 36, "second": 18}
